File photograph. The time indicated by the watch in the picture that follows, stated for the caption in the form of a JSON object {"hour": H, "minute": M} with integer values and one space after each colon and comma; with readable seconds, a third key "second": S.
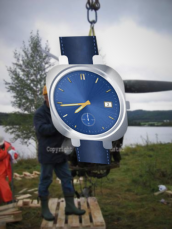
{"hour": 7, "minute": 44}
